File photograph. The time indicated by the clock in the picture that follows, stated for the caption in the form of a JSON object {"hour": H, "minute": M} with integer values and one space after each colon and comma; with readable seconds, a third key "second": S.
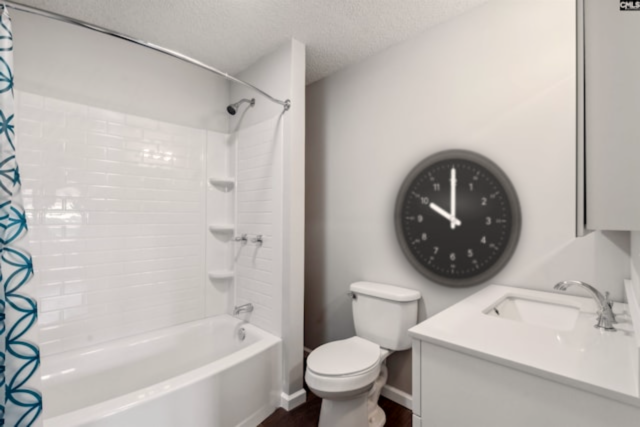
{"hour": 10, "minute": 0}
